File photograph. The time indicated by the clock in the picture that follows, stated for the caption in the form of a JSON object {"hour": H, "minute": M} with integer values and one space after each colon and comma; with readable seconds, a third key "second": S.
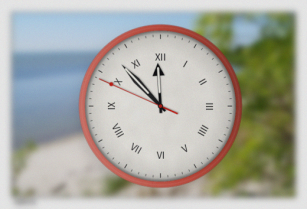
{"hour": 11, "minute": 52, "second": 49}
